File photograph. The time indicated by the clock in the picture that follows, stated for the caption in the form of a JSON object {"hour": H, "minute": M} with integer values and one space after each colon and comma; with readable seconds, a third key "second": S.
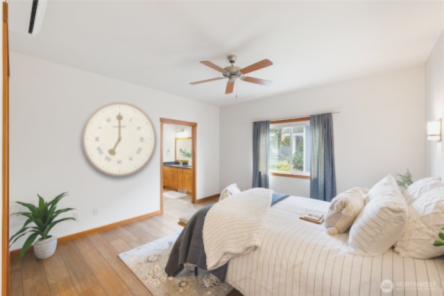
{"hour": 7, "minute": 0}
